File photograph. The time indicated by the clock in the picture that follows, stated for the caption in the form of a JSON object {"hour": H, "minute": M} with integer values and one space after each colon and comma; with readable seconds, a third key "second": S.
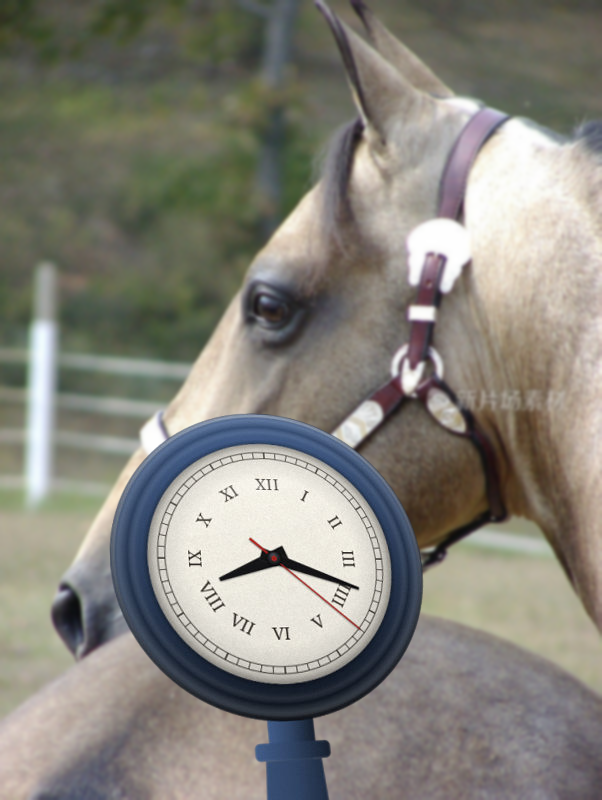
{"hour": 8, "minute": 18, "second": 22}
